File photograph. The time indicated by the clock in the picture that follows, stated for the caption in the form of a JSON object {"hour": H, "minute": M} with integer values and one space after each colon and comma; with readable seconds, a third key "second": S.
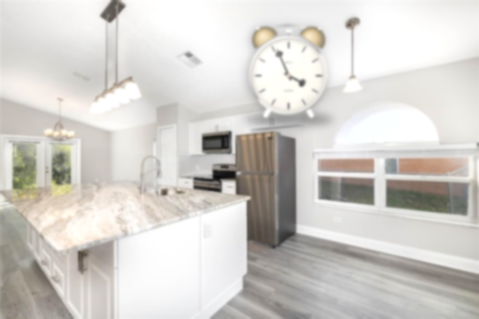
{"hour": 3, "minute": 56}
